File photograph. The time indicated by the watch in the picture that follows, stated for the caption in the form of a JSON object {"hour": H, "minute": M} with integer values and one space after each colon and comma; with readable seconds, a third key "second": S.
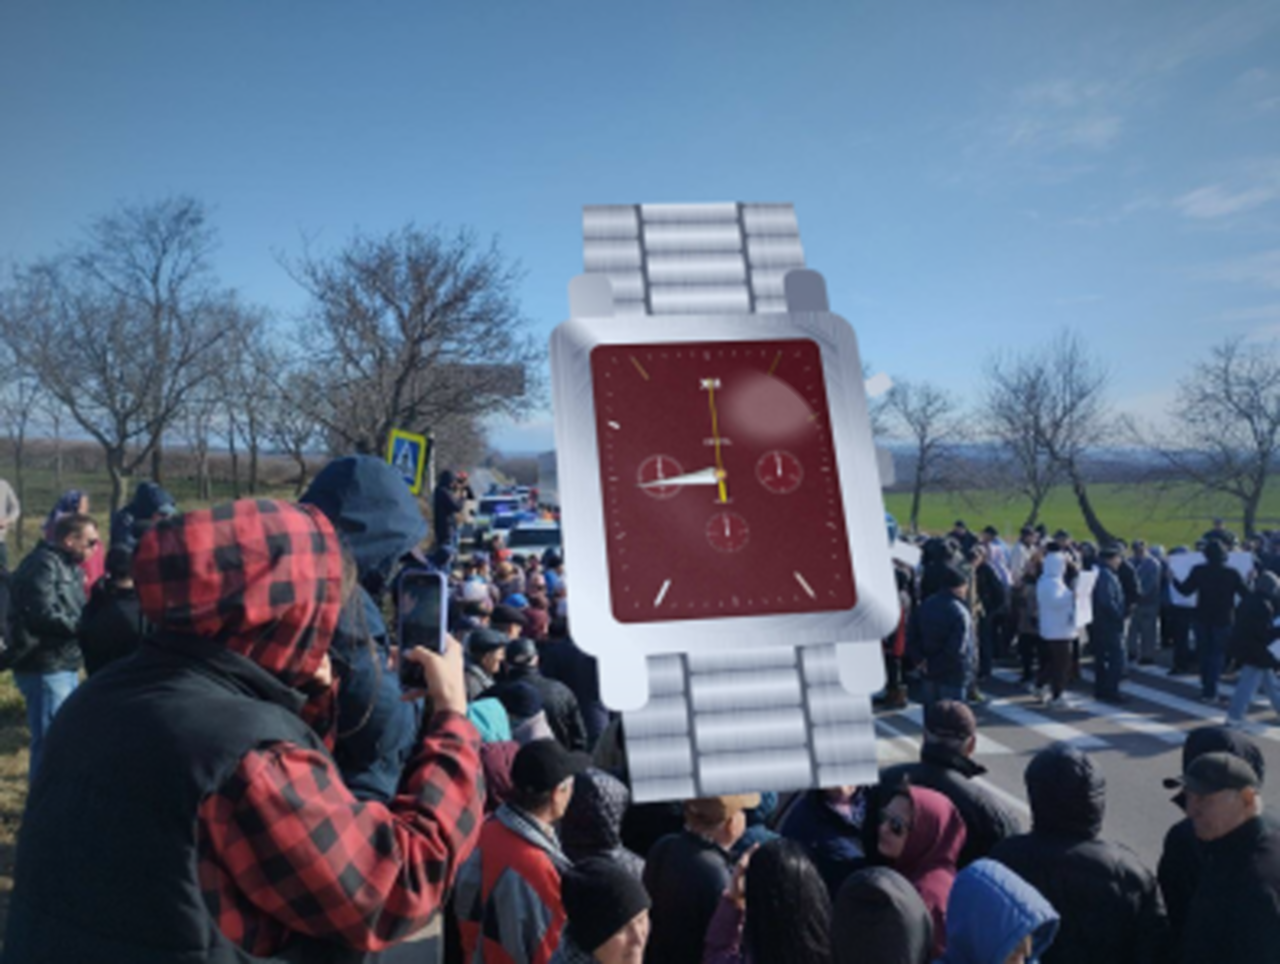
{"hour": 8, "minute": 44}
